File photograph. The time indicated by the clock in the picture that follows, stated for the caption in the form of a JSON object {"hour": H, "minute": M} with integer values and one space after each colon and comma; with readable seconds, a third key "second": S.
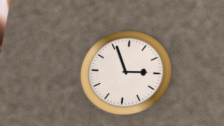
{"hour": 2, "minute": 56}
